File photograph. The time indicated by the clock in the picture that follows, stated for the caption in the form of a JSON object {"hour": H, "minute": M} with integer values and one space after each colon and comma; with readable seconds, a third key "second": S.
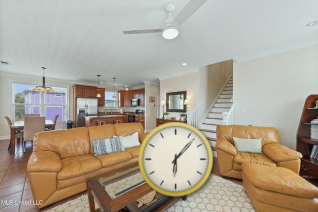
{"hour": 6, "minute": 7}
